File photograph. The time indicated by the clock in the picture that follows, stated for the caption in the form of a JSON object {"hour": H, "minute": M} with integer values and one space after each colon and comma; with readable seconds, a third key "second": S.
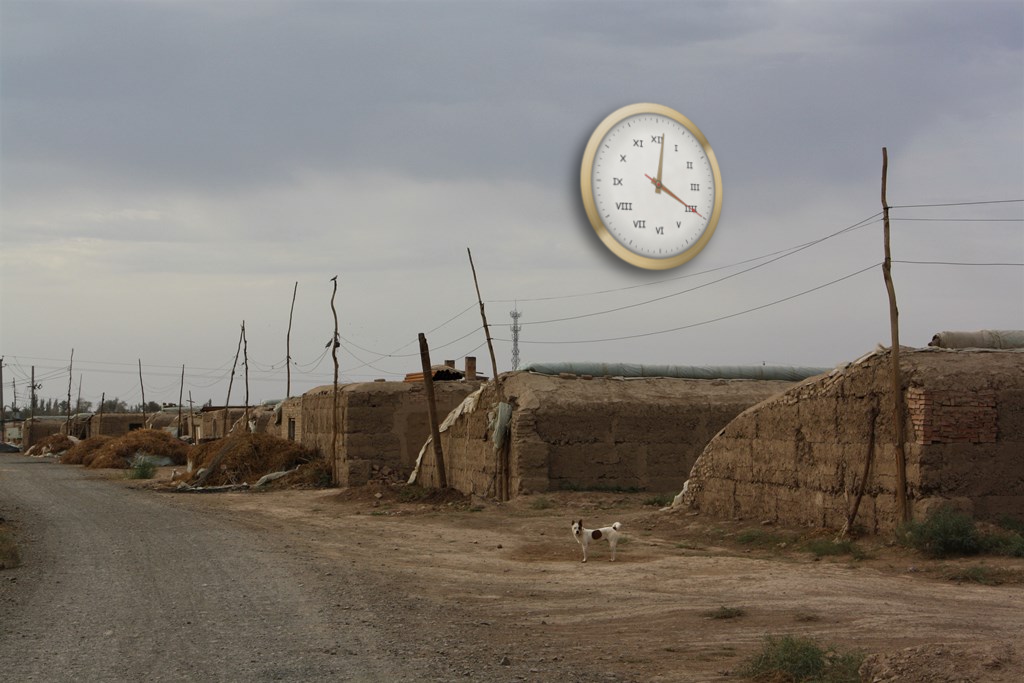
{"hour": 4, "minute": 1, "second": 20}
